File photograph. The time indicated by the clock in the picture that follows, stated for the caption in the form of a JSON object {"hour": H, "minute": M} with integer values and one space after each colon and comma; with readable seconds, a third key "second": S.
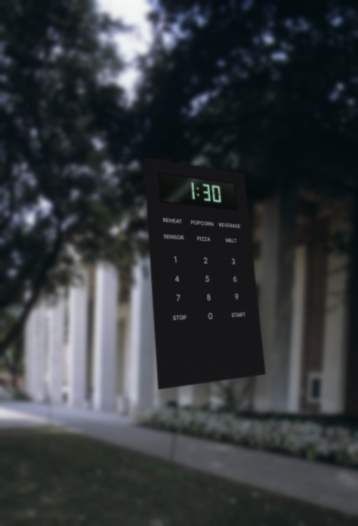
{"hour": 1, "minute": 30}
